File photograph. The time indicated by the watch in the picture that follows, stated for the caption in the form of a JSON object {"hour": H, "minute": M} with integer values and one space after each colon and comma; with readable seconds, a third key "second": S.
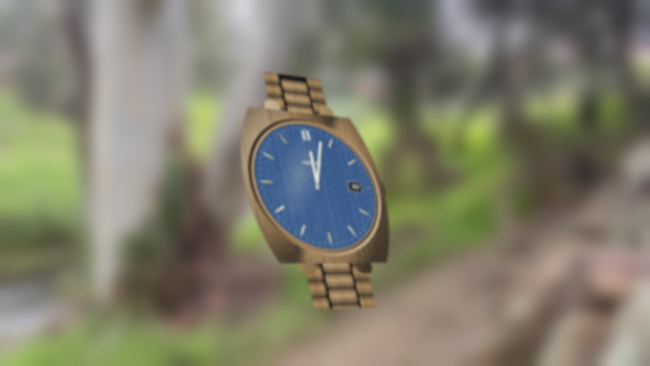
{"hour": 12, "minute": 3}
